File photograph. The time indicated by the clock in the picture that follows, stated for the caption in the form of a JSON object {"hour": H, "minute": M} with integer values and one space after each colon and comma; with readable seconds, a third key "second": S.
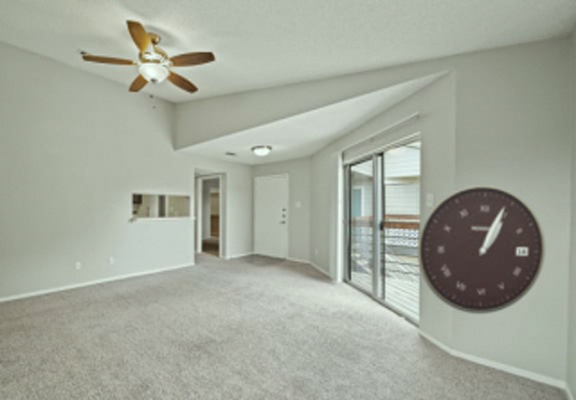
{"hour": 1, "minute": 4}
